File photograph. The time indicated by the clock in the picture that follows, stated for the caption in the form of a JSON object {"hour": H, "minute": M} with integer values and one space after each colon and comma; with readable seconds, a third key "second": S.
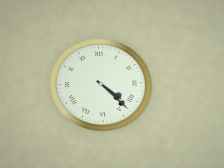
{"hour": 4, "minute": 23}
